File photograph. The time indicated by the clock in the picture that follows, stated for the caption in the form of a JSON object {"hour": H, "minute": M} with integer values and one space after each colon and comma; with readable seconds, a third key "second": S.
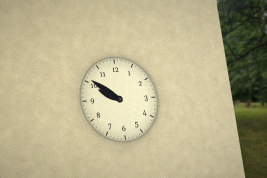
{"hour": 9, "minute": 51}
